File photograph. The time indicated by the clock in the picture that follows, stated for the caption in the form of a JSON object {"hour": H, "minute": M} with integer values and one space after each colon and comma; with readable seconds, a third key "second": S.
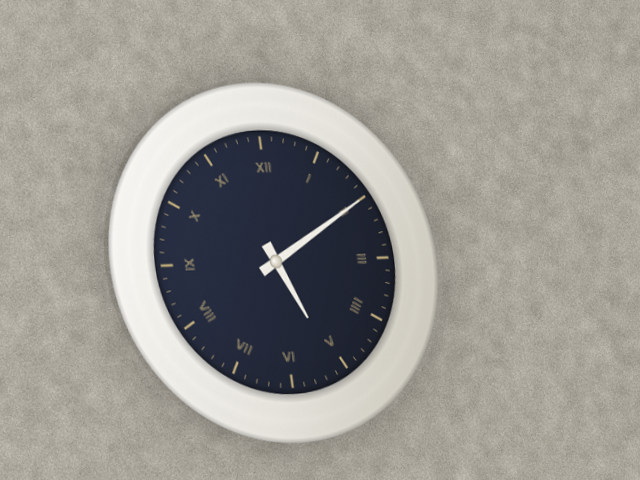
{"hour": 5, "minute": 10}
